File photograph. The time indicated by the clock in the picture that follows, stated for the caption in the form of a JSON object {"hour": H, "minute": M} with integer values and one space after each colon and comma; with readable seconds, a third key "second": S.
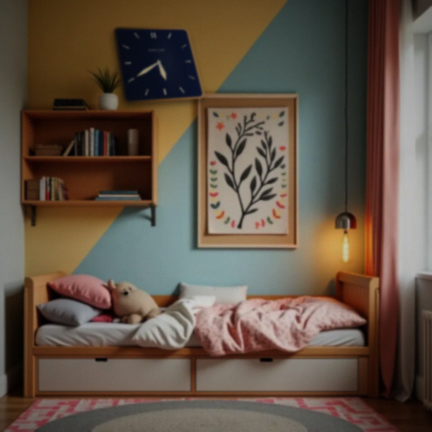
{"hour": 5, "minute": 40}
